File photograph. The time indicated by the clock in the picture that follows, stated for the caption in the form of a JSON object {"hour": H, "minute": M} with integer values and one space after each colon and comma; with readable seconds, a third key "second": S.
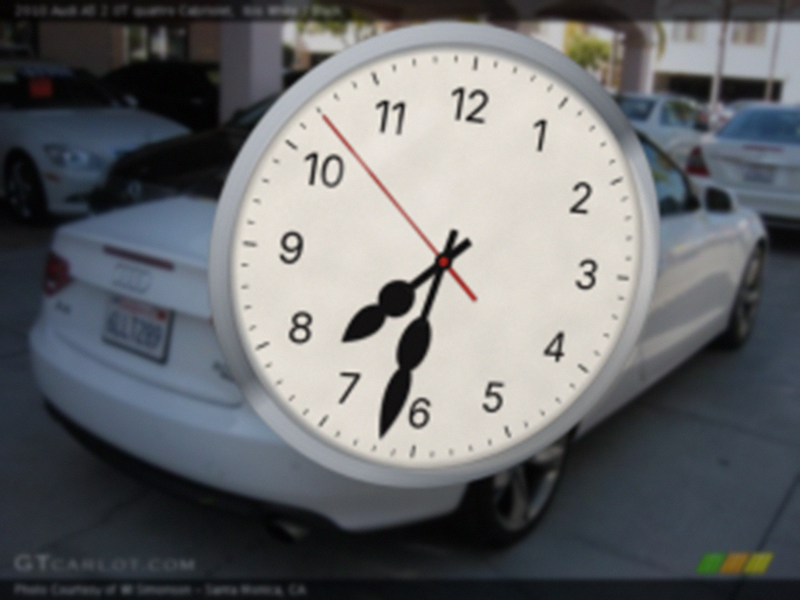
{"hour": 7, "minute": 31, "second": 52}
